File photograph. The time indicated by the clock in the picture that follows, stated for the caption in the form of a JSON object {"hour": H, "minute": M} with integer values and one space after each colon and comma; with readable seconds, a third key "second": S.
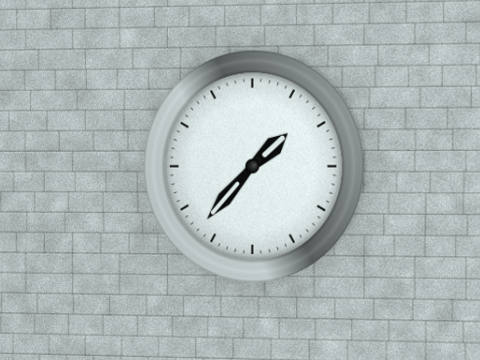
{"hour": 1, "minute": 37}
